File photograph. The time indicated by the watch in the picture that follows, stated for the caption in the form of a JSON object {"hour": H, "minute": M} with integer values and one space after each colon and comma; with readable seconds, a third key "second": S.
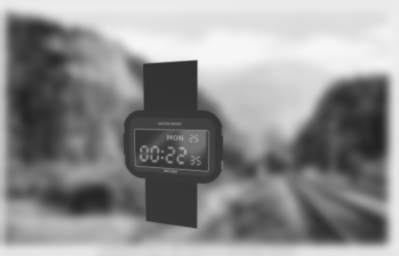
{"hour": 0, "minute": 22}
